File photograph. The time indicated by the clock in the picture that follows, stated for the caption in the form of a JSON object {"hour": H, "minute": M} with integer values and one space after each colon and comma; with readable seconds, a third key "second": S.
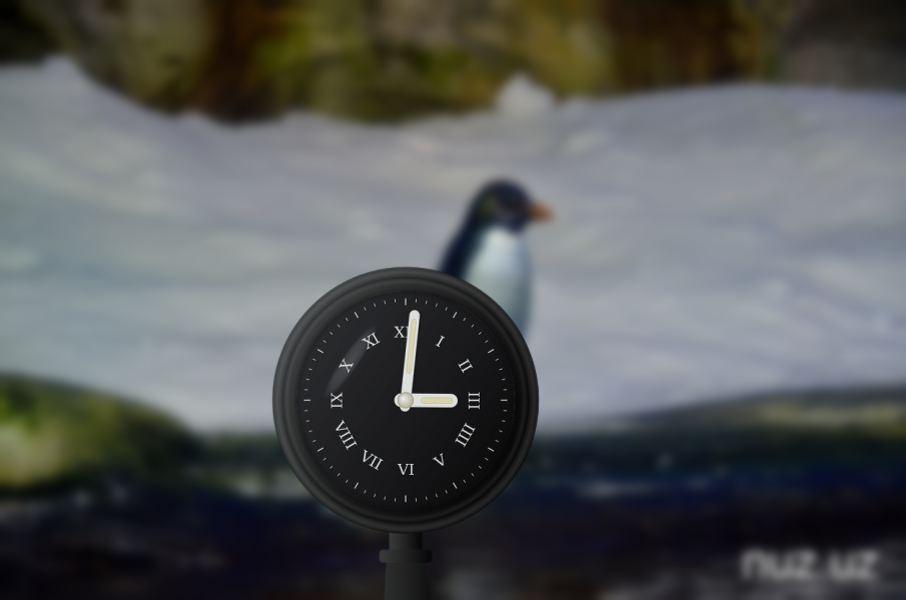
{"hour": 3, "minute": 1}
